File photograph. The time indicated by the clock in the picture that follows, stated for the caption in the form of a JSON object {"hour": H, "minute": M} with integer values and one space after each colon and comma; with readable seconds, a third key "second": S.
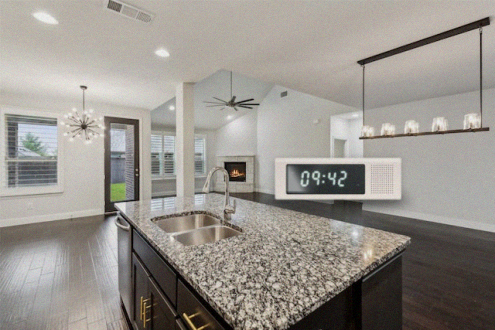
{"hour": 9, "minute": 42}
